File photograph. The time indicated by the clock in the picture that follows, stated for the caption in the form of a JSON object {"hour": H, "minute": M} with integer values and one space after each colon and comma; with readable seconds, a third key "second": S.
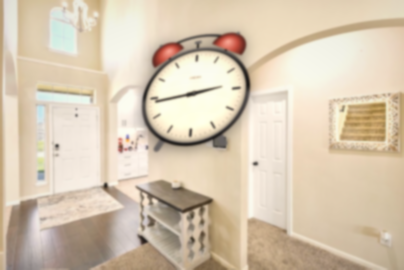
{"hour": 2, "minute": 44}
